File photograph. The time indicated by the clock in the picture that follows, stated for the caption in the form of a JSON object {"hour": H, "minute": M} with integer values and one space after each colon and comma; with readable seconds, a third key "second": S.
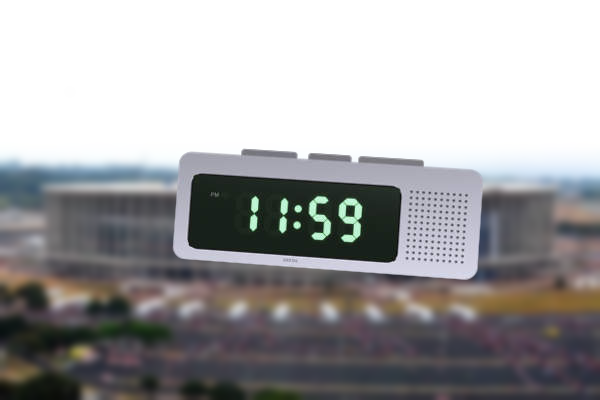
{"hour": 11, "minute": 59}
